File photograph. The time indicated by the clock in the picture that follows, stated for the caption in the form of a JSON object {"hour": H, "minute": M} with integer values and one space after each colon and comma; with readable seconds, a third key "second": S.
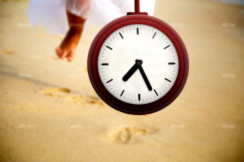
{"hour": 7, "minute": 26}
